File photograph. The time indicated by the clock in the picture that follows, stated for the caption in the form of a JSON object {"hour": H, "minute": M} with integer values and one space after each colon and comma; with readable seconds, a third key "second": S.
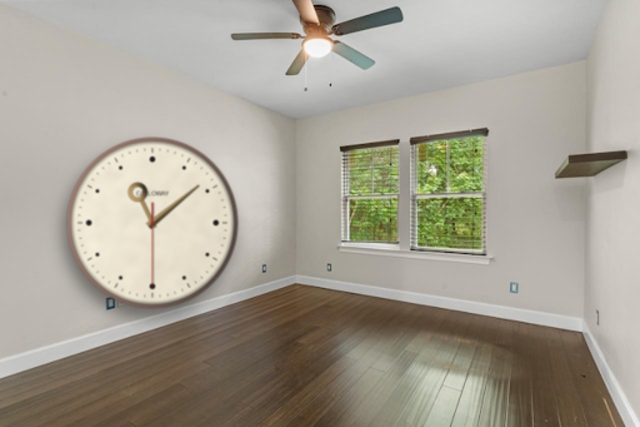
{"hour": 11, "minute": 8, "second": 30}
